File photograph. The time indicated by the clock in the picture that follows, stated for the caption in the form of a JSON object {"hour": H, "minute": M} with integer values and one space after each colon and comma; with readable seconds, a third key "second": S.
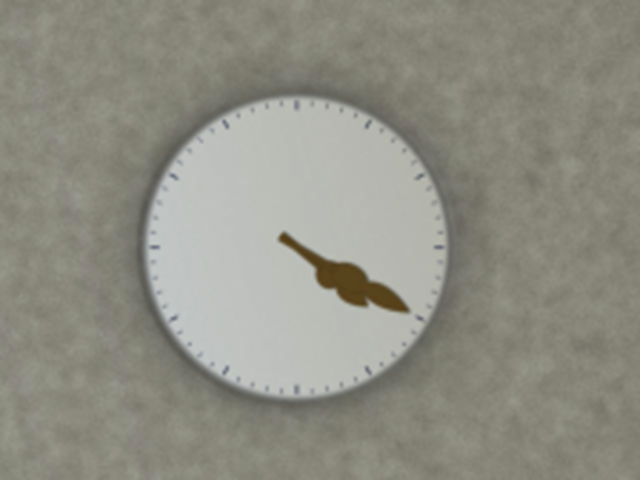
{"hour": 4, "minute": 20}
